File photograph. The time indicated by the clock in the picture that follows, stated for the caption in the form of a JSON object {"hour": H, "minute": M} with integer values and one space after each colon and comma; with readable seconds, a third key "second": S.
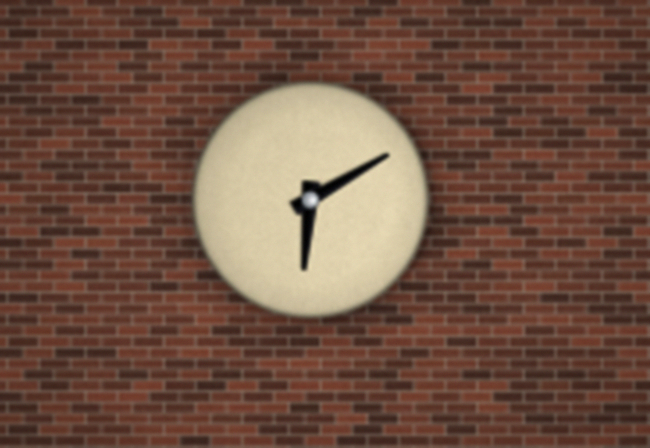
{"hour": 6, "minute": 10}
